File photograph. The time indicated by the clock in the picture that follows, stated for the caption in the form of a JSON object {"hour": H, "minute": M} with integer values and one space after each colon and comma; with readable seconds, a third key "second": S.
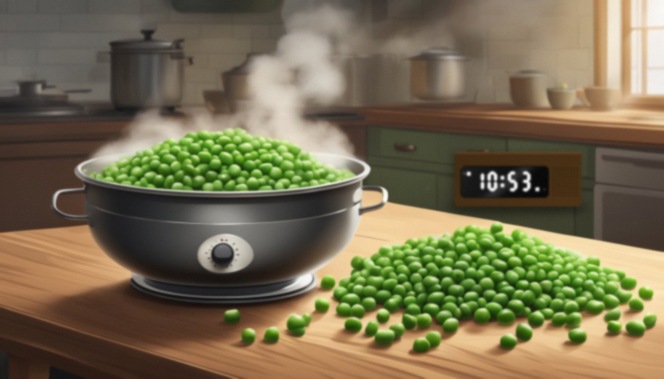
{"hour": 10, "minute": 53}
